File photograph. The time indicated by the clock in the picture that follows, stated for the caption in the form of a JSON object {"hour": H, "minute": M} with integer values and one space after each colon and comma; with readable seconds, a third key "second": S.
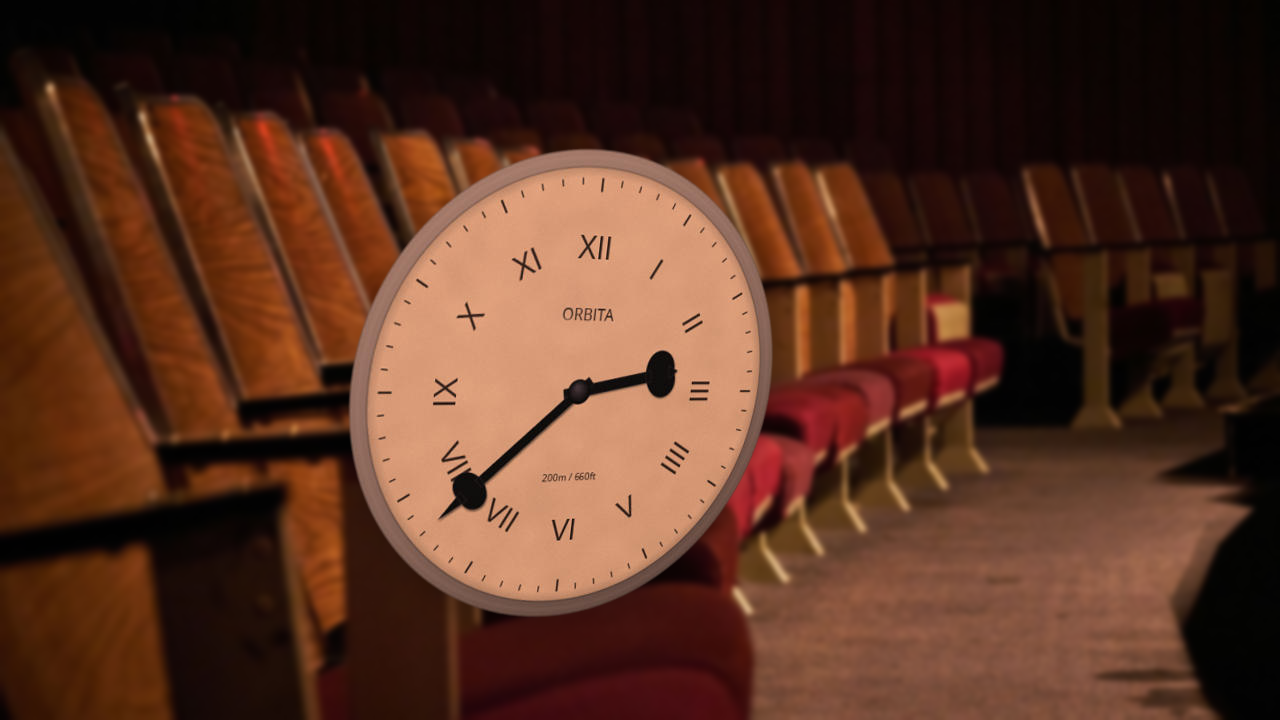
{"hour": 2, "minute": 38}
